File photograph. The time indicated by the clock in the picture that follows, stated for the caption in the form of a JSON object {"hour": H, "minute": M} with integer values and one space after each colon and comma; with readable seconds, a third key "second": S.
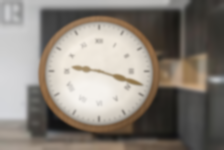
{"hour": 9, "minute": 18}
